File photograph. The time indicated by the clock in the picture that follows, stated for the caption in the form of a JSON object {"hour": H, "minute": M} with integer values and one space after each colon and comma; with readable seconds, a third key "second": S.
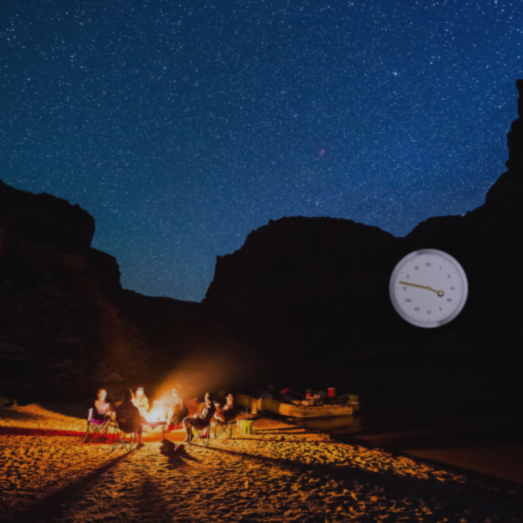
{"hour": 3, "minute": 47}
